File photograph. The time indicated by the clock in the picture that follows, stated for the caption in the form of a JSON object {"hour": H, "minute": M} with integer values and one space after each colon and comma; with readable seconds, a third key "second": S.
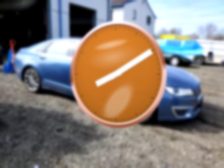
{"hour": 8, "minute": 10}
